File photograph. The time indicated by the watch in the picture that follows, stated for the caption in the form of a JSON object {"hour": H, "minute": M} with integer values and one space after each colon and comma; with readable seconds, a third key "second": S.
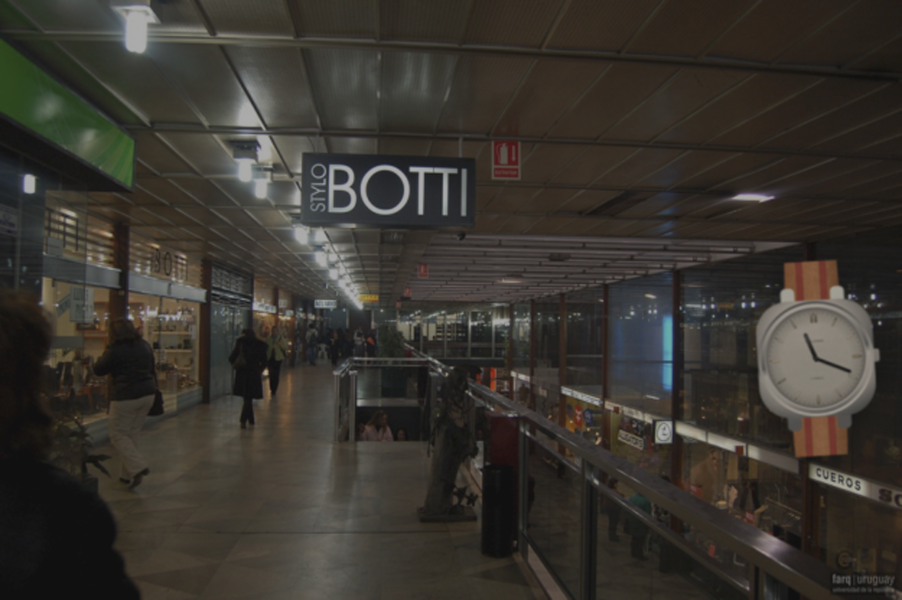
{"hour": 11, "minute": 19}
